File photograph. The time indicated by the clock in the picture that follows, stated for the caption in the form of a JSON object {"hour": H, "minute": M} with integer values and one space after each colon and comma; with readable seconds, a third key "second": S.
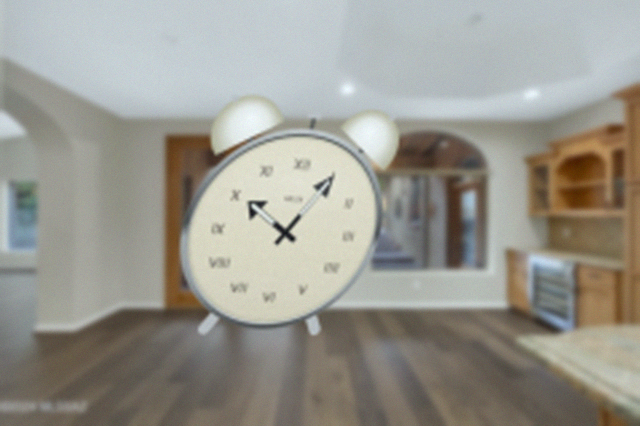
{"hour": 10, "minute": 5}
